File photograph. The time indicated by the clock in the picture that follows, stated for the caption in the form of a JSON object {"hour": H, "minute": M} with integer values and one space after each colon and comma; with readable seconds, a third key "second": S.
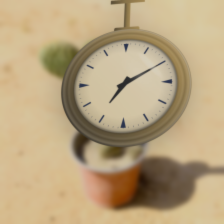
{"hour": 7, "minute": 10}
